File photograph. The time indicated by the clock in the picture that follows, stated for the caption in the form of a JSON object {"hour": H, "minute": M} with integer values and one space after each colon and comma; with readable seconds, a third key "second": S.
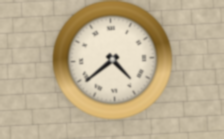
{"hour": 4, "minute": 39}
